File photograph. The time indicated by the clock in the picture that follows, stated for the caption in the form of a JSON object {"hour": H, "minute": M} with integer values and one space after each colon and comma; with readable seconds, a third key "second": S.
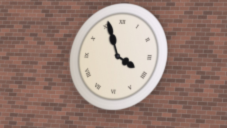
{"hour": 3, "minute": 56}
